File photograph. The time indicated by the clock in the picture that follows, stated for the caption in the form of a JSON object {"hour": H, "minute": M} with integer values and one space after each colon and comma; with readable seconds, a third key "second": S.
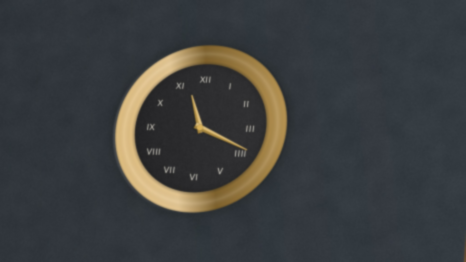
{"hour": 11, "minute": 19}
